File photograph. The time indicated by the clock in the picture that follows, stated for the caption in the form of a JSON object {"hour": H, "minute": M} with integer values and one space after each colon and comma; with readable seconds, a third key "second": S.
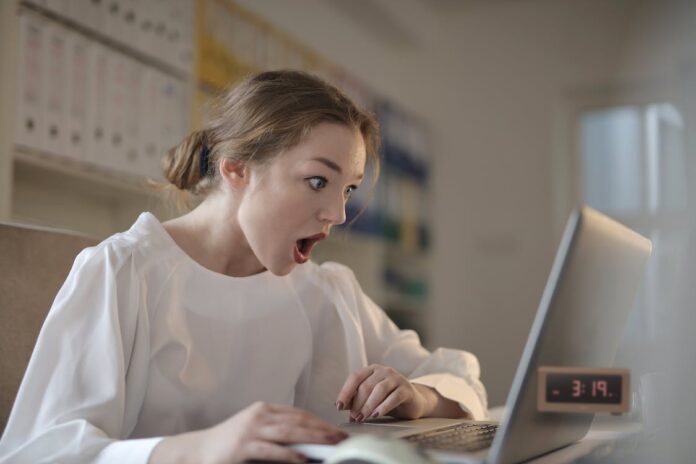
{"hour": 3, "minute": 19}
